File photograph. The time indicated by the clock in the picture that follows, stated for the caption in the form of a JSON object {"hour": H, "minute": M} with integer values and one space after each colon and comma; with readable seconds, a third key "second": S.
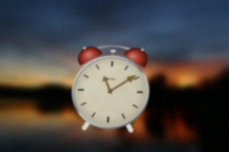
{"hour": 11, "minute": 9}
